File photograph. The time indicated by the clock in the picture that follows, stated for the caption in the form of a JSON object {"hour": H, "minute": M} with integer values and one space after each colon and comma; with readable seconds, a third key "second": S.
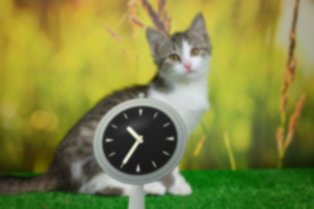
{"hour": 10, "minute": 35}
